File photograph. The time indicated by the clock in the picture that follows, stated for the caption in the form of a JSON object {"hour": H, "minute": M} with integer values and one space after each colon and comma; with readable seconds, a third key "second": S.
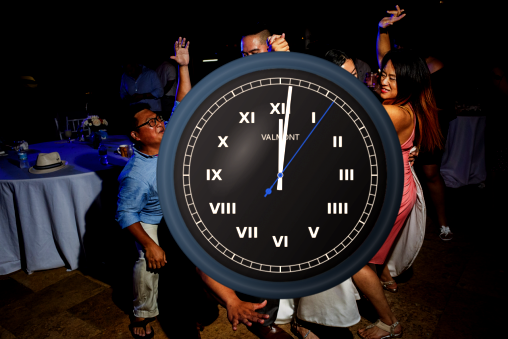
{"hour": 12, "minute": 1, "second": 6}
